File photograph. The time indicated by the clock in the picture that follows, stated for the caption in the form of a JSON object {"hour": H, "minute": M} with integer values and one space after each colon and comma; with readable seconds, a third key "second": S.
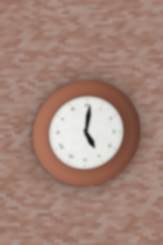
{"hour": 5, "minute": 1}
